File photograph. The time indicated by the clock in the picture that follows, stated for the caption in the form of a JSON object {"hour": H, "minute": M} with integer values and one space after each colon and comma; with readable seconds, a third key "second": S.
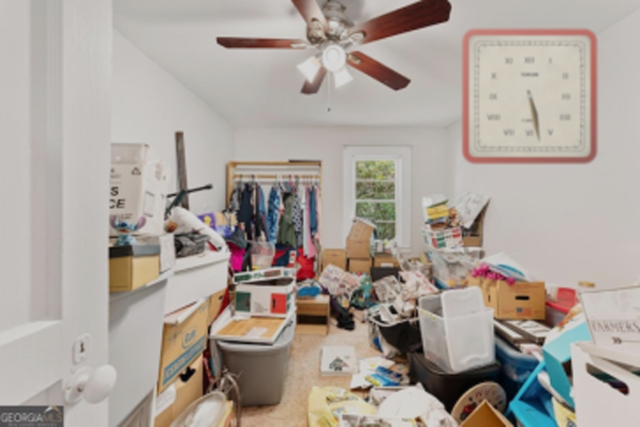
{"hour": 5, "minute": 28}
